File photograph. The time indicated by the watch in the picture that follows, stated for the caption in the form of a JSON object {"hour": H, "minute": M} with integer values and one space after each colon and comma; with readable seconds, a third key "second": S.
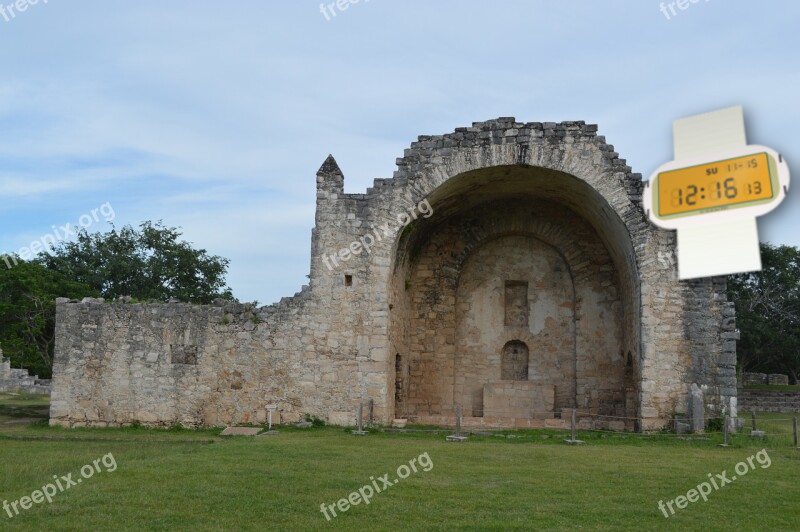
{"hour": 12, "minute": 16, "second": 13}
